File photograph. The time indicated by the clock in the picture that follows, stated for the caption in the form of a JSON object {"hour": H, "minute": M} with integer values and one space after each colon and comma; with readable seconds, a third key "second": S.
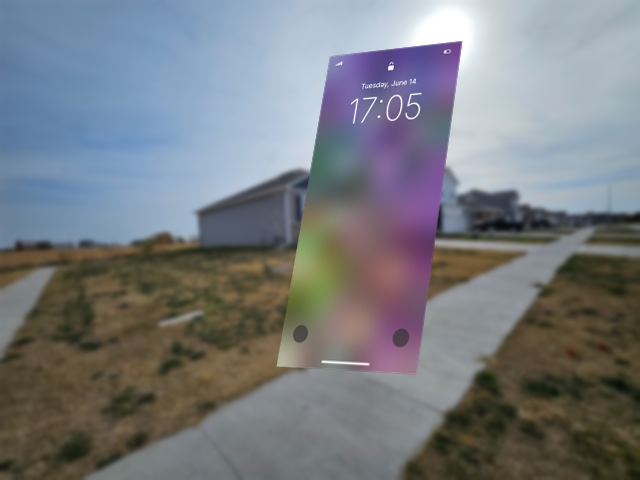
{"hour": 17, "minute": 5}
